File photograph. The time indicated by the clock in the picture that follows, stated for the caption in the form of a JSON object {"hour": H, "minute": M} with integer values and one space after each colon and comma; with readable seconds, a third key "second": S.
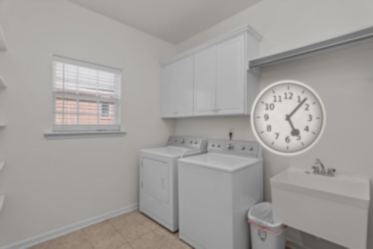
{"hour": 5, "minute": 7}
